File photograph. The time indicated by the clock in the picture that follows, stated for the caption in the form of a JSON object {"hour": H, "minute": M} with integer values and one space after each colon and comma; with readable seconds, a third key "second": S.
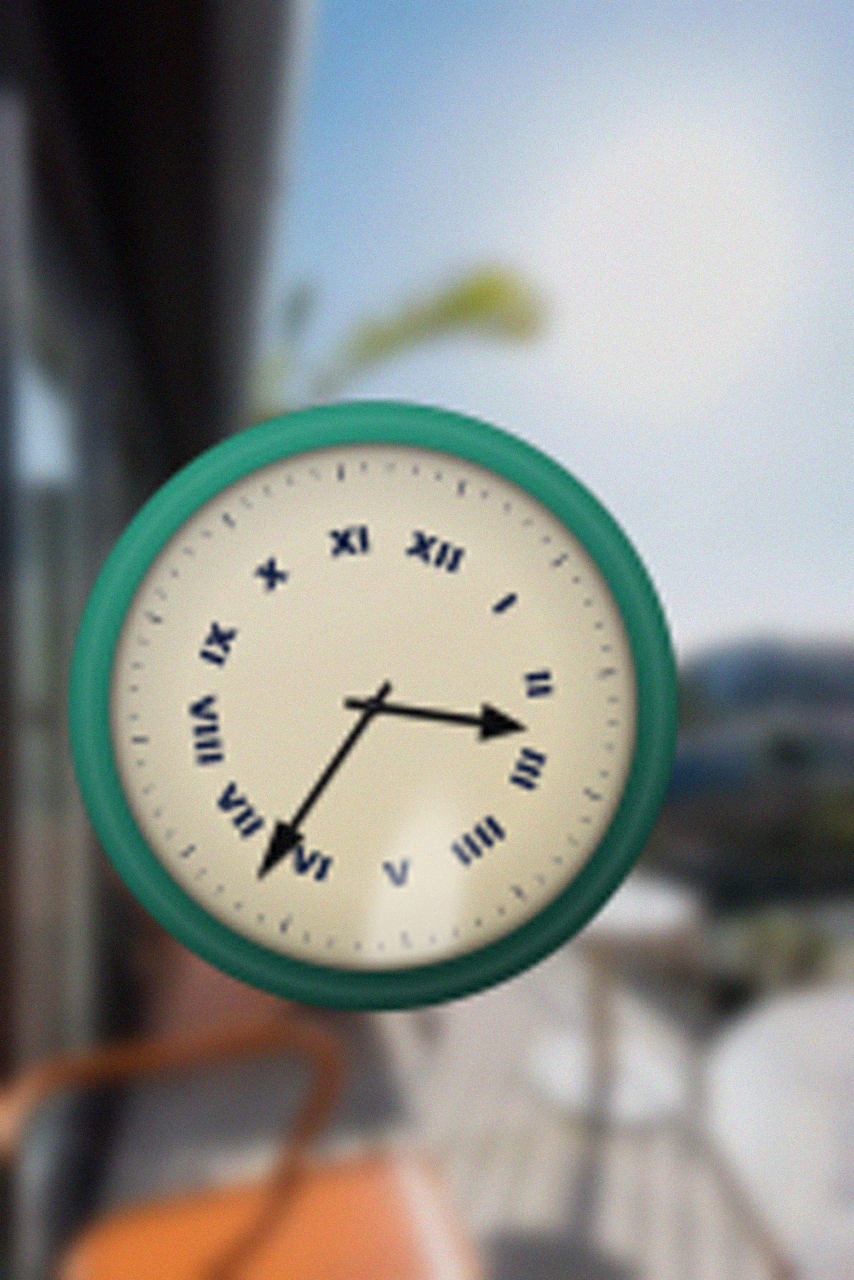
{"hour": 2, "minute": 32}
